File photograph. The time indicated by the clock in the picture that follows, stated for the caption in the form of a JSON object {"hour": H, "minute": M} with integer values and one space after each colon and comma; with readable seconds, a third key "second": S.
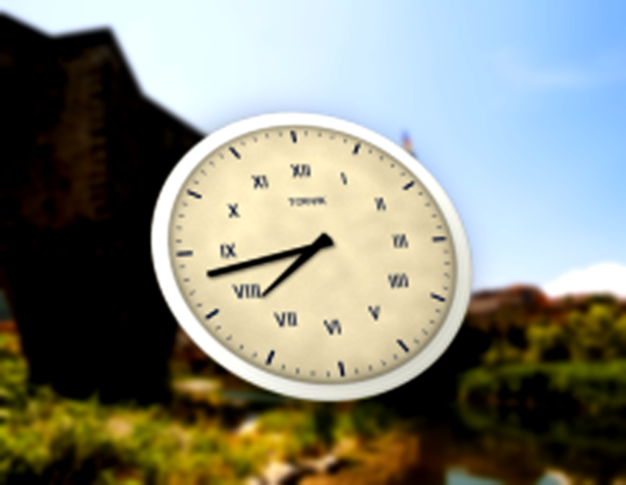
{"hour": 7, "minute": 43}
